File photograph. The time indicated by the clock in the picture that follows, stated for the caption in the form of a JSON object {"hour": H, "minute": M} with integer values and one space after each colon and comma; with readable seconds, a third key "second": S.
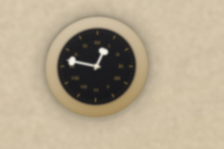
{"hour": 12, "minute": 47}
